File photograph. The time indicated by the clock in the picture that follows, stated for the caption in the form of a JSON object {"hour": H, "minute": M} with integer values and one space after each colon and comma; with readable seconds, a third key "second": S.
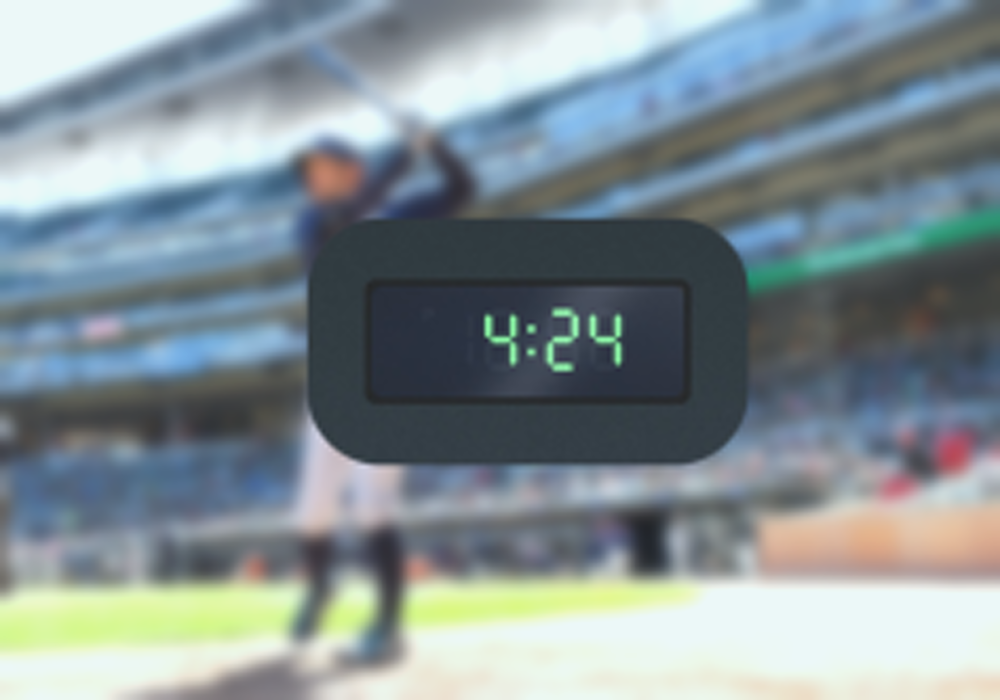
{"hour": 4, "minute": 24}
